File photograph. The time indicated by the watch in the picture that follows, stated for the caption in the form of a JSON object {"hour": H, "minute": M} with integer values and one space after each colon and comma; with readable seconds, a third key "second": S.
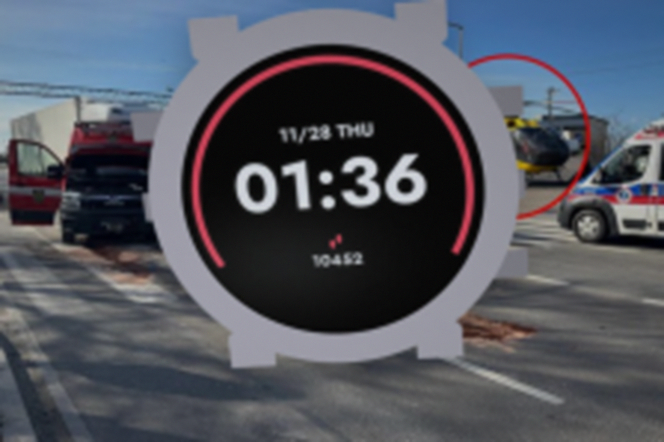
{"hour": 1, "minute": 36}
